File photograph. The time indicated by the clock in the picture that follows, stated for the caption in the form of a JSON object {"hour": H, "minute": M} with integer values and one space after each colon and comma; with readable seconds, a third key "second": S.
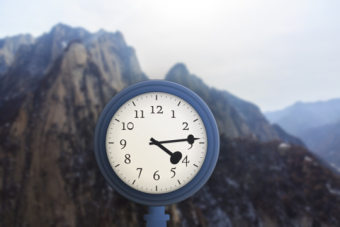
{"hour": 4, "minute": 14}
